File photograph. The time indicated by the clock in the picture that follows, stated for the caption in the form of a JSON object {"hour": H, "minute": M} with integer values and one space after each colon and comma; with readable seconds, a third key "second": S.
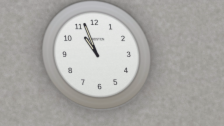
{"hour": 10, "minute": 57}
